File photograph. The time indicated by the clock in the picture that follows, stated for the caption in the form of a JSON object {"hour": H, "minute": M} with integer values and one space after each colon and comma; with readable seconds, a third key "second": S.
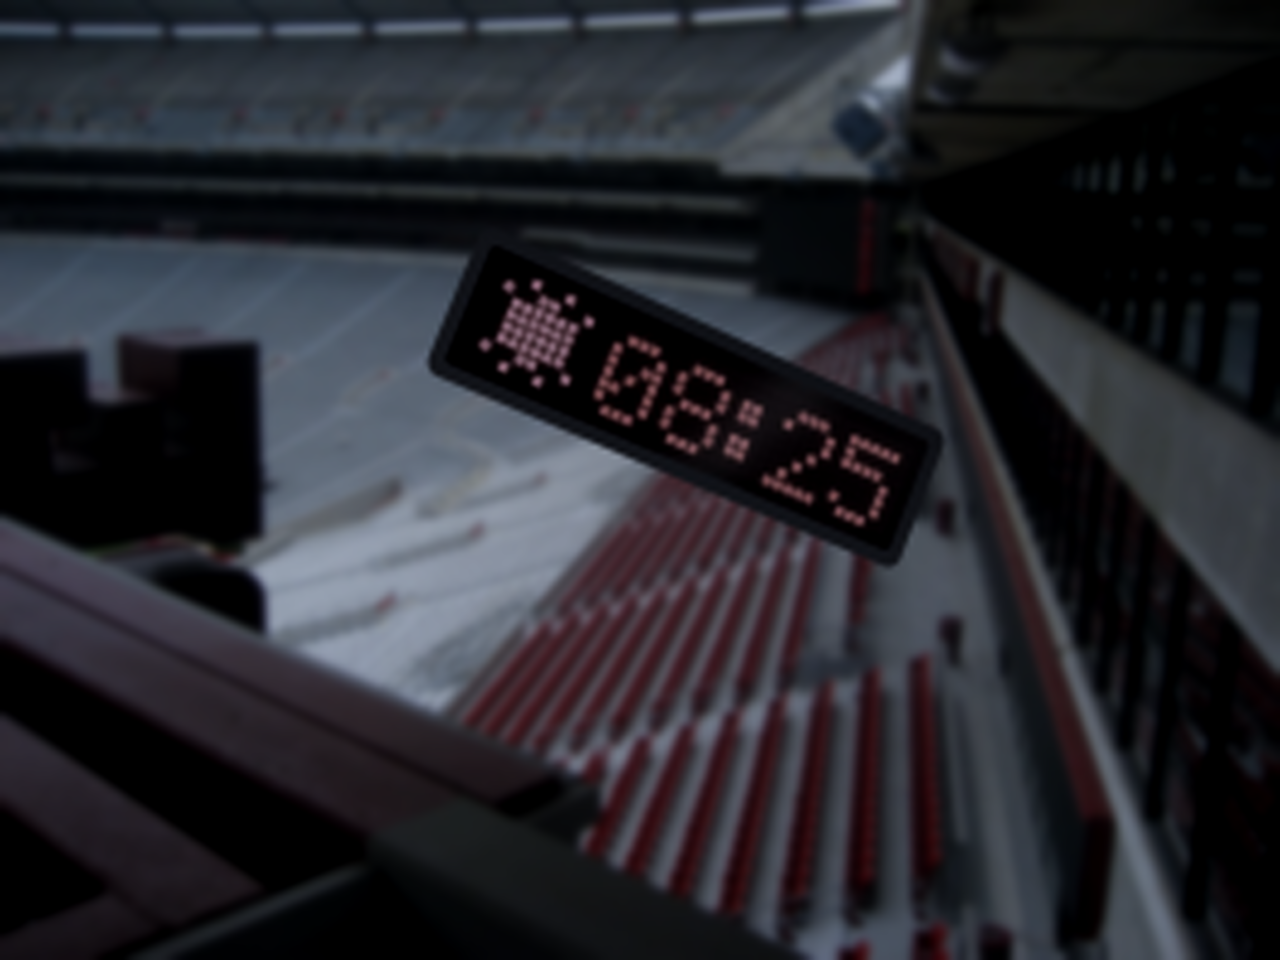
{"hour": 8, "minute": 25}
